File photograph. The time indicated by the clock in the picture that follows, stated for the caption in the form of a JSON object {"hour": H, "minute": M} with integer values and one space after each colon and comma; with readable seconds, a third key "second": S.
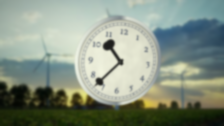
{"hour": 10, "minute": 37}
